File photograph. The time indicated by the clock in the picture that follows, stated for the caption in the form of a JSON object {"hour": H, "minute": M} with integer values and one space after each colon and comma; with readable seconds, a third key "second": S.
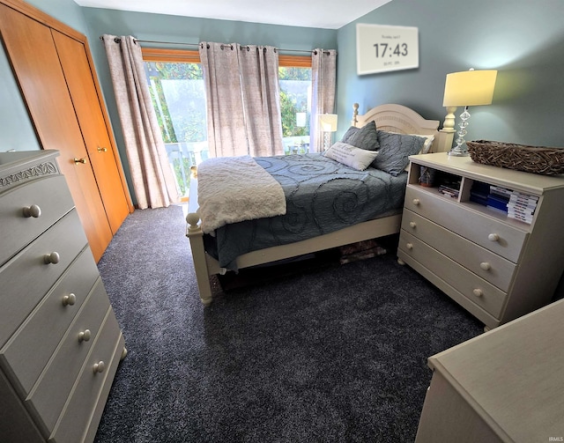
{"hour": 17, "minute": 43}
